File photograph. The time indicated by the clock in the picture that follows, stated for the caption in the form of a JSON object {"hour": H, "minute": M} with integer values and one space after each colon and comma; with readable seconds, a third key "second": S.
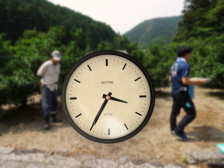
{"hour": 3, "minute": 35}
